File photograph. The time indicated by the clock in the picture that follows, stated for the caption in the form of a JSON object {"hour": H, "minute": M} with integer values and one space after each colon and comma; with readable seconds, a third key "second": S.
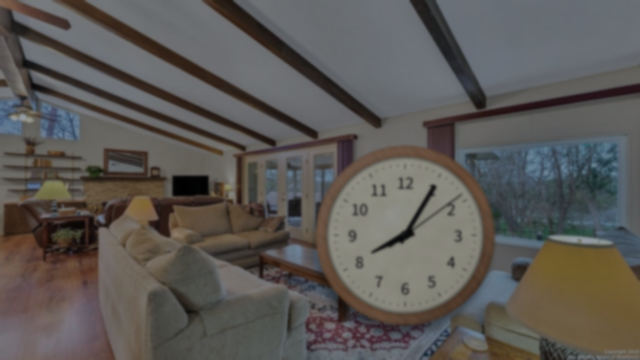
{"hour": 8, "minute": 5, "second": 9}
